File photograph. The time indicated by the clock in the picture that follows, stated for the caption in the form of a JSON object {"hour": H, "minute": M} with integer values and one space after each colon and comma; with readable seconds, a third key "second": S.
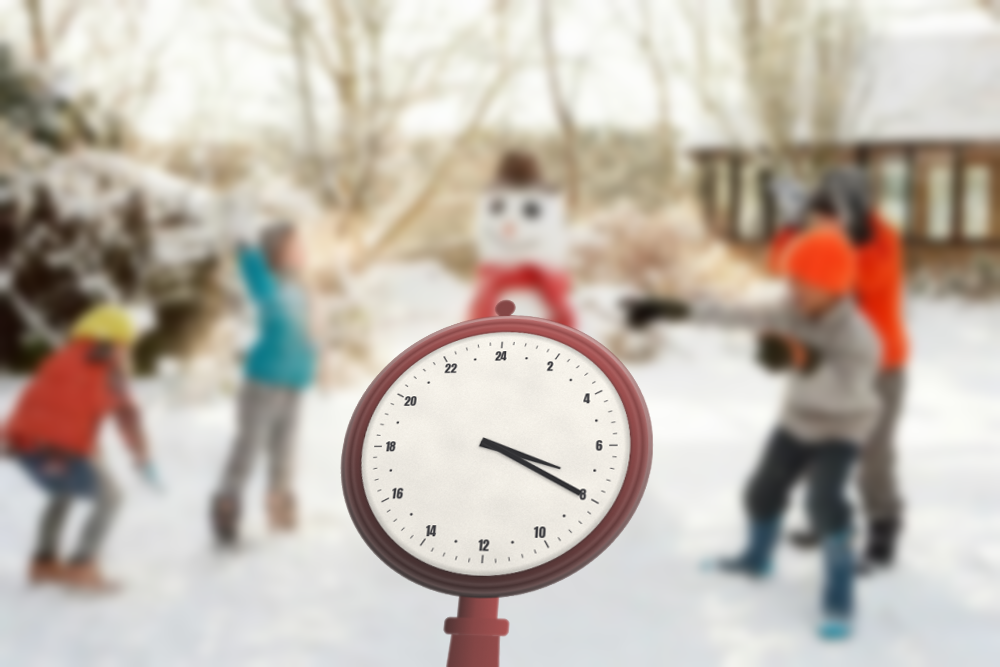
{"hour": 7, "minute": 20}
